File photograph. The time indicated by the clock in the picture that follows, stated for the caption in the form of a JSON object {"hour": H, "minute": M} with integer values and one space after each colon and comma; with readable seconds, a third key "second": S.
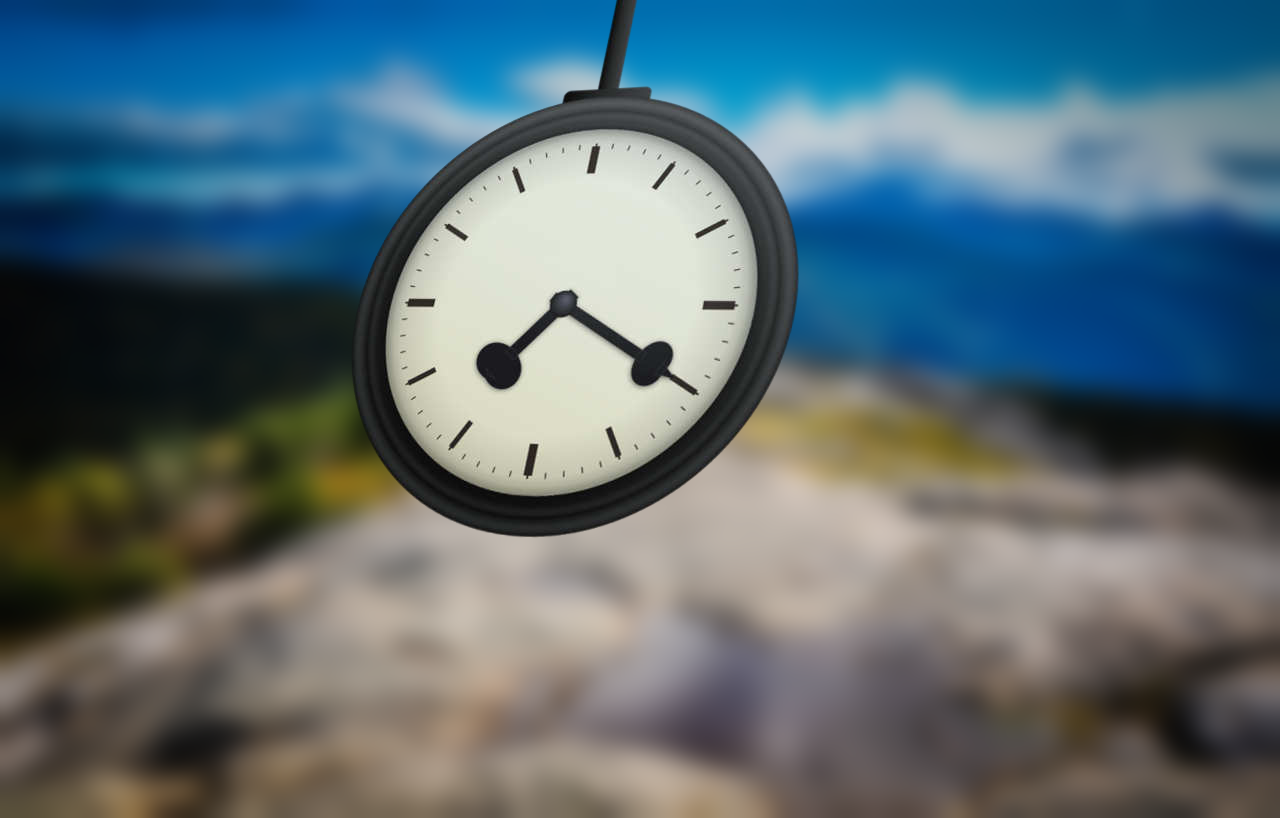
{"hour": 7, "minute": 20}
